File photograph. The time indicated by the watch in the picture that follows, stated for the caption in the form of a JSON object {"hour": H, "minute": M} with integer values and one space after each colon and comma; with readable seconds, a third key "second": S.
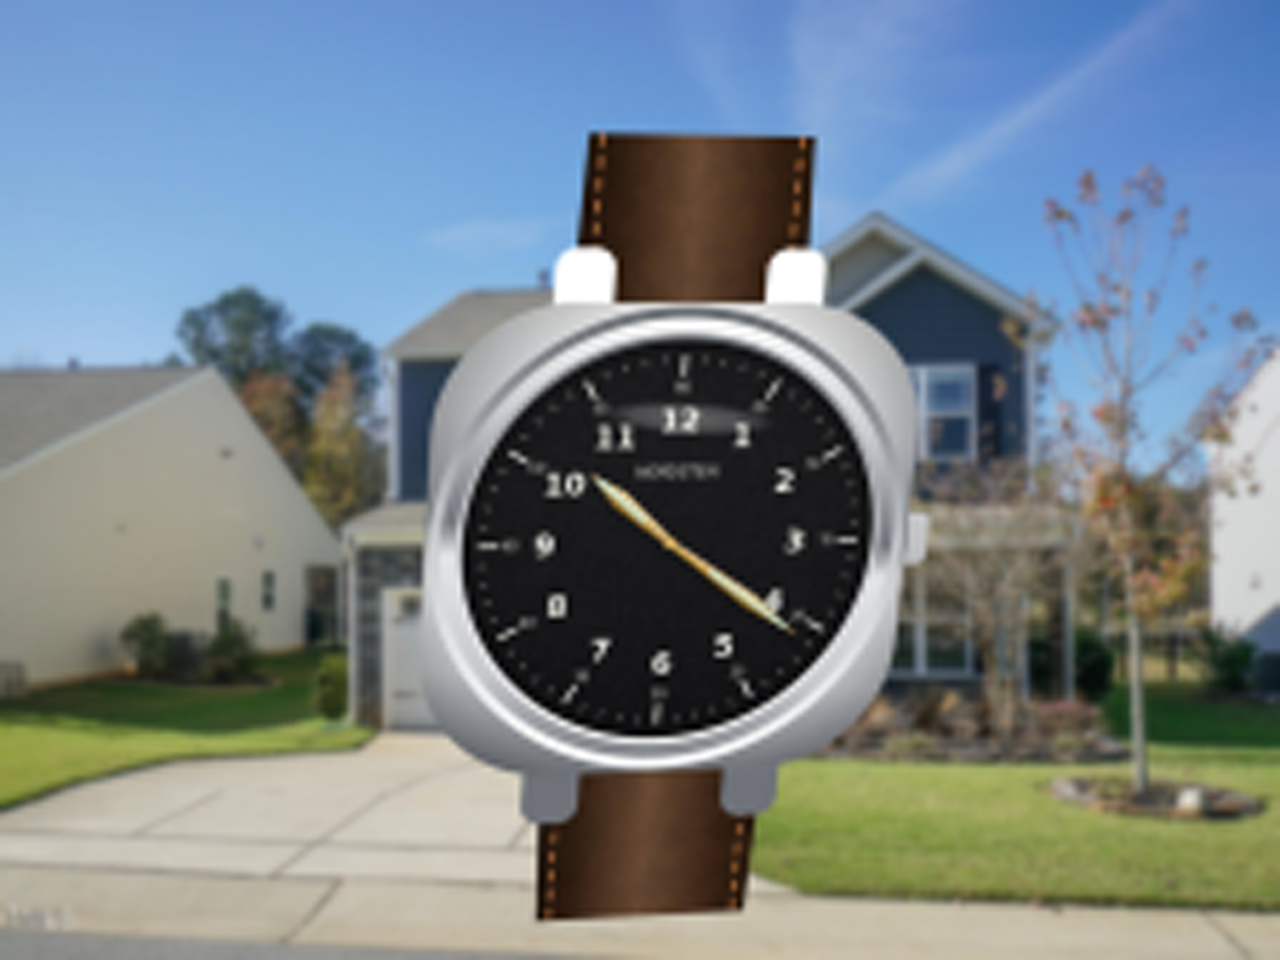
{"hour": 10, "minute": 21}
